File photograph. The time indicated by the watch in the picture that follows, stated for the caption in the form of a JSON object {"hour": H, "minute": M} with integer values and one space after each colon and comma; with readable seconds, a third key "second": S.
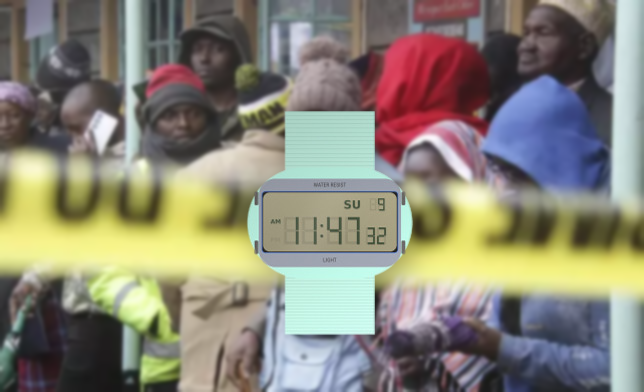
{"hour": 11, "minute": 47, "second": 32}
